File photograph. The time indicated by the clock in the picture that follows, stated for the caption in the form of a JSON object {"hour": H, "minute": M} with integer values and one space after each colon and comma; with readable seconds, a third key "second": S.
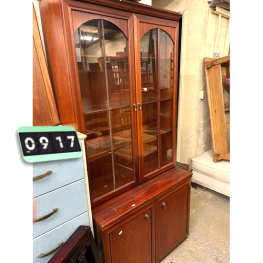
{"hour": 9, "minute": 17}
